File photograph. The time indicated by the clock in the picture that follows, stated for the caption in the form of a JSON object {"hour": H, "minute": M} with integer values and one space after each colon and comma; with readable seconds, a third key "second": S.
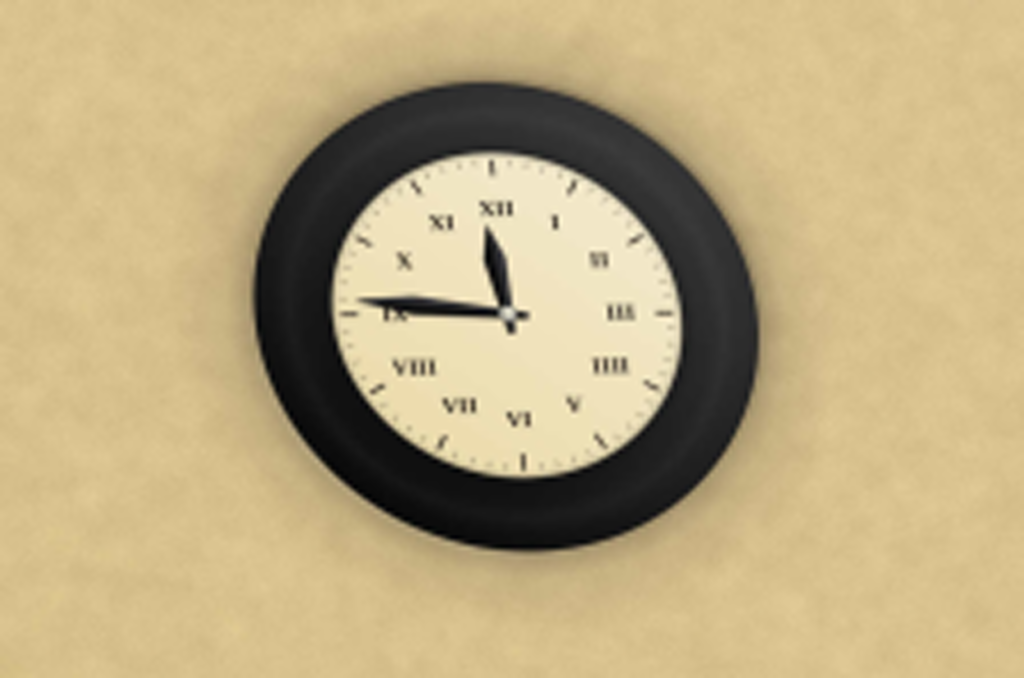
{"hour": 11, "minute": 46}
